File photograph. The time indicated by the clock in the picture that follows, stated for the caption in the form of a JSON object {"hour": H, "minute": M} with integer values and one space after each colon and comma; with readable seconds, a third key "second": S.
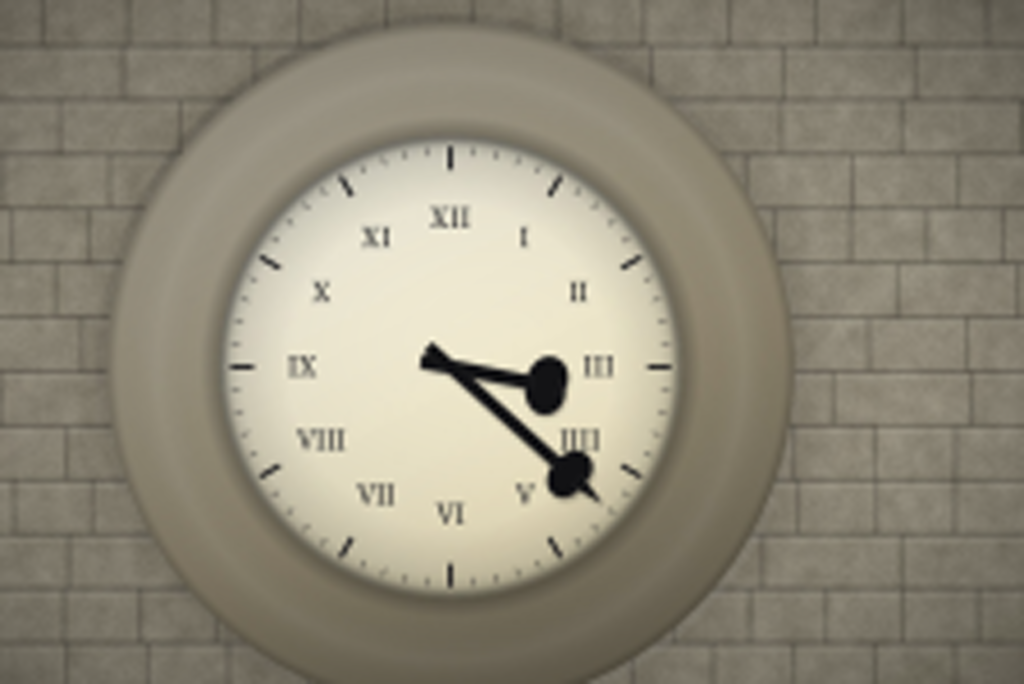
{"hour": 3, "minute": 22}
